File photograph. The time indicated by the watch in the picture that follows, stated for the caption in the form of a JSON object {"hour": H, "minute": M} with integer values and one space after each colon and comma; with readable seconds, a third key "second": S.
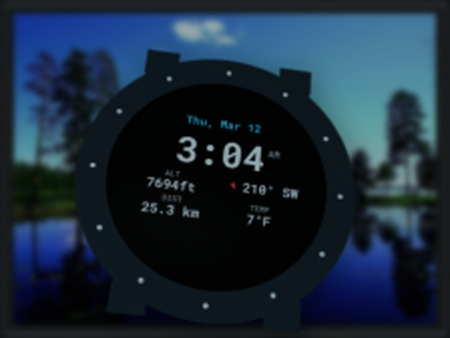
{"hour": 3, "minute": 4}
